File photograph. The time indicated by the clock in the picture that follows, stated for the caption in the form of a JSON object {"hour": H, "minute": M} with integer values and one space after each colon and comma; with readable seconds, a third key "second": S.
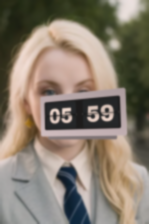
{"hour": 5, "minute": 59}
